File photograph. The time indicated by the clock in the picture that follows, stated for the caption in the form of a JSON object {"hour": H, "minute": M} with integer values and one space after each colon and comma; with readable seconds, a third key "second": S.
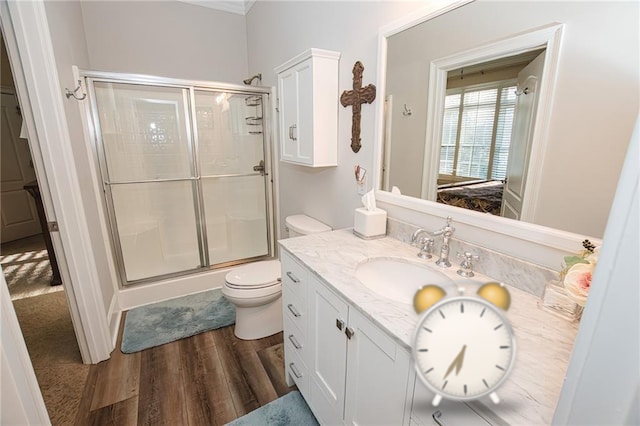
{"hour": 6, "minute": 36}
